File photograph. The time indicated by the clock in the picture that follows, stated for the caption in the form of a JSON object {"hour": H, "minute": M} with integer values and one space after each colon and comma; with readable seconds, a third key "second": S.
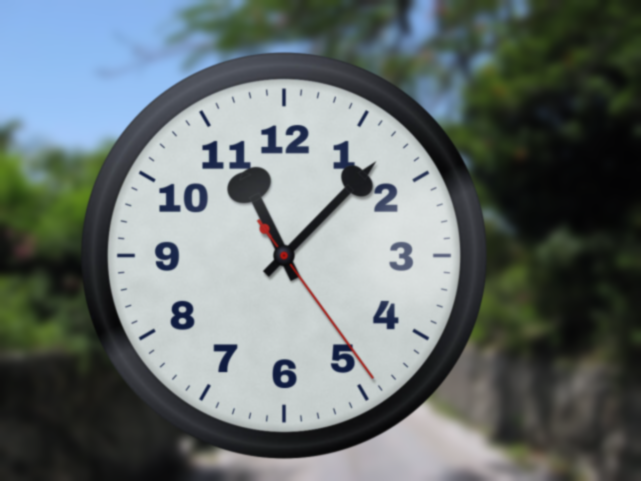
{"hour": 11, "minute": 7, "second": 24}
